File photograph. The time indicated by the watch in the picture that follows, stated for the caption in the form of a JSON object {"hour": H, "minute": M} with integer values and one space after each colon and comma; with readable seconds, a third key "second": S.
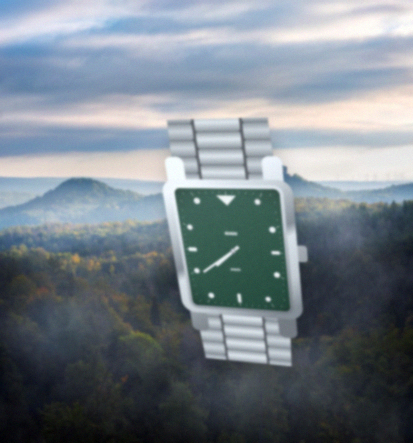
{"hour": 7, "minute": 39}
